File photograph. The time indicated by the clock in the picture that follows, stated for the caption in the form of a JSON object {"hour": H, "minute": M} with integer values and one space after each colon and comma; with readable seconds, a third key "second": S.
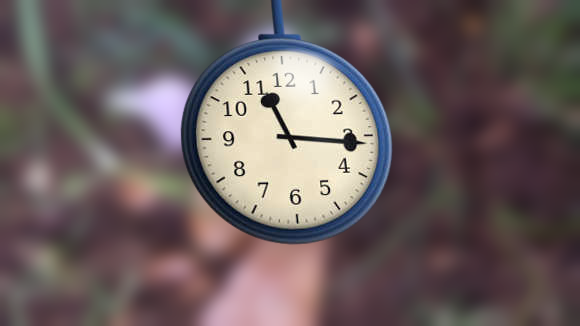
{"hour": 11, "minute": 16}
